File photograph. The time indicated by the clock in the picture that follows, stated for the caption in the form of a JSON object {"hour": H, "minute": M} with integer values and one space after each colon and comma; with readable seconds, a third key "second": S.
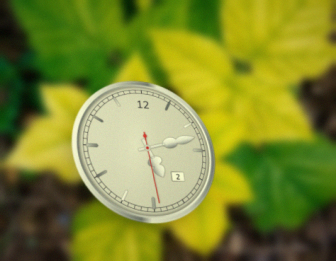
{"hour": 5, "minute": 12, "second": 29}
